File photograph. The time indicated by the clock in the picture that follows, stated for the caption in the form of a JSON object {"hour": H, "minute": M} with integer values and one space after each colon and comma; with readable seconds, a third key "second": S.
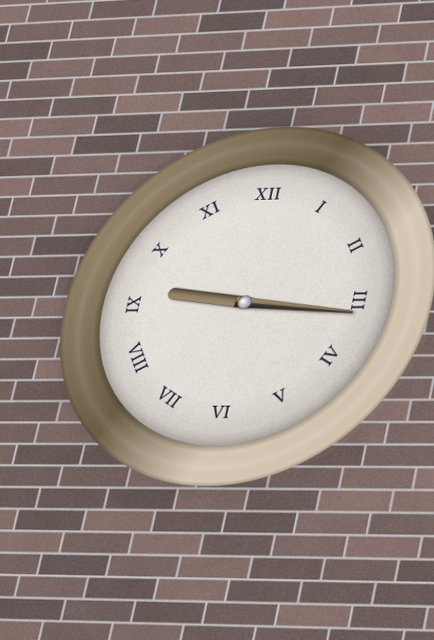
{"hour": 9, "minute": 16}
